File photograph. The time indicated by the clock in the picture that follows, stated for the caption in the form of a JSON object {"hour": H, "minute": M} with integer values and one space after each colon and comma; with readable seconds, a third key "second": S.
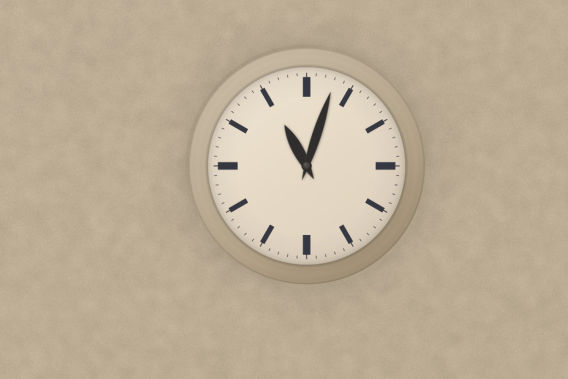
{"hour": 11, "minute": 3}
